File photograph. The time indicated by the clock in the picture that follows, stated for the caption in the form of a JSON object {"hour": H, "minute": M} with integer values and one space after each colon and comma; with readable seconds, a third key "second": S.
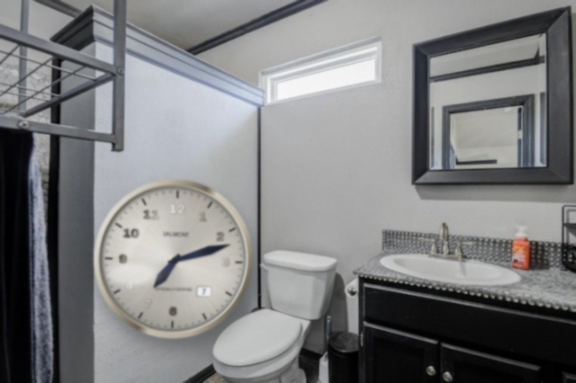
{"hour": 7, "minute": 12}
